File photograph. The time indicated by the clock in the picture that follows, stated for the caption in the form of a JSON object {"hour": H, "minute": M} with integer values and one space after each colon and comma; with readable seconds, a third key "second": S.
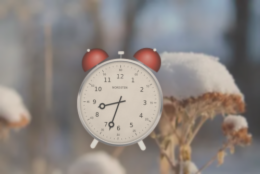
{"hour": 8, "minute": 33}
